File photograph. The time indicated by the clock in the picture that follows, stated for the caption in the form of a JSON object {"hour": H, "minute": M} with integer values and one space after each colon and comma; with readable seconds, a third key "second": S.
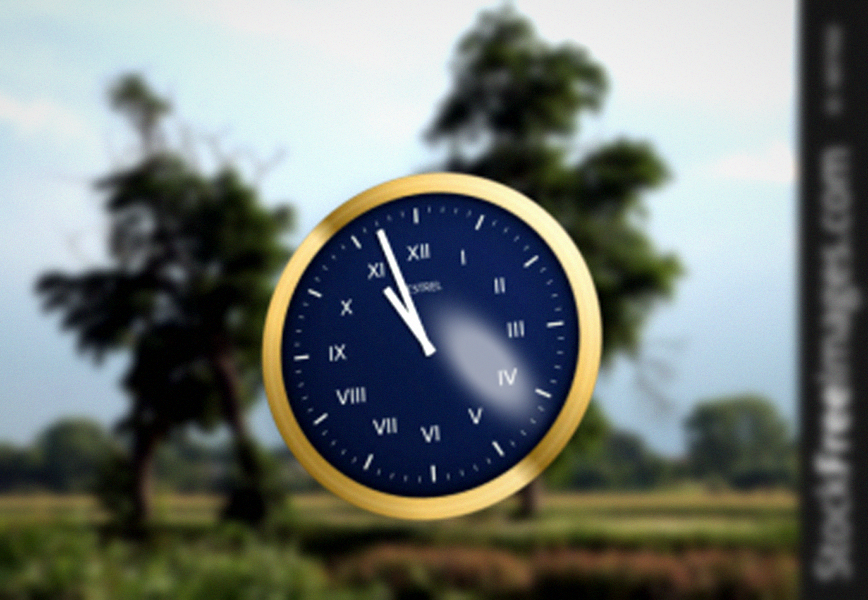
{"hour": 10, "minute": 57}
